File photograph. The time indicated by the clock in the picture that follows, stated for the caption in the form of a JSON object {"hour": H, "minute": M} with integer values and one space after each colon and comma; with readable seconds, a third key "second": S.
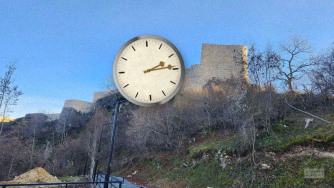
{"hour": 2, "minute": 14}
